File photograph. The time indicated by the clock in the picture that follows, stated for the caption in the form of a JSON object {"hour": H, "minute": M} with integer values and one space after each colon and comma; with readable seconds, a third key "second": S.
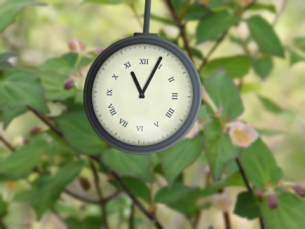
{"hour": 11, "minute": 4}
